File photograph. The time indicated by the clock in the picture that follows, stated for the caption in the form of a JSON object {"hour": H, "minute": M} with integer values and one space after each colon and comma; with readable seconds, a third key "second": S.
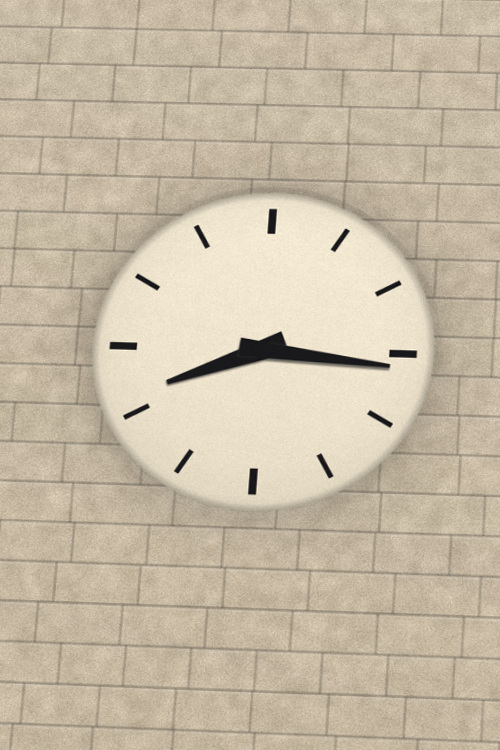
{"hour": 8, "minute": 16}
